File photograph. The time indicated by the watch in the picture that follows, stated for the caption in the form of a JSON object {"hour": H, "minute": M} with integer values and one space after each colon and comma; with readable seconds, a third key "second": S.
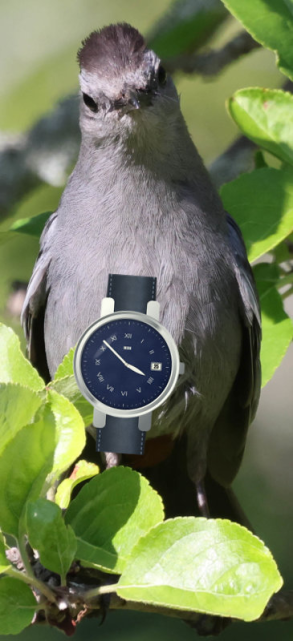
{"hour": 3, "minute": 52}
